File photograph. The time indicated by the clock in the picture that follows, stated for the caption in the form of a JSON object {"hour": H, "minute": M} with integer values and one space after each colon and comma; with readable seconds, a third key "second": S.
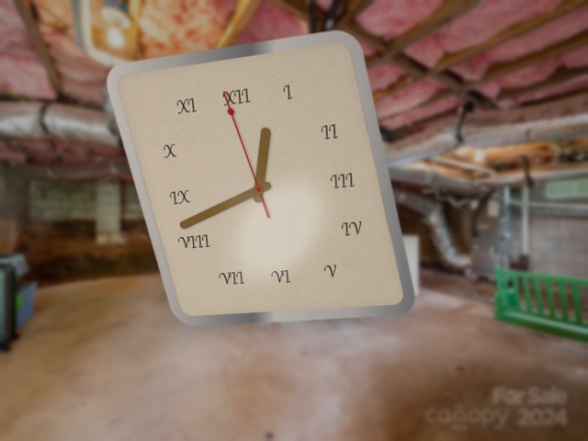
{"hour": 12, "minute": 41, "second": 59}
